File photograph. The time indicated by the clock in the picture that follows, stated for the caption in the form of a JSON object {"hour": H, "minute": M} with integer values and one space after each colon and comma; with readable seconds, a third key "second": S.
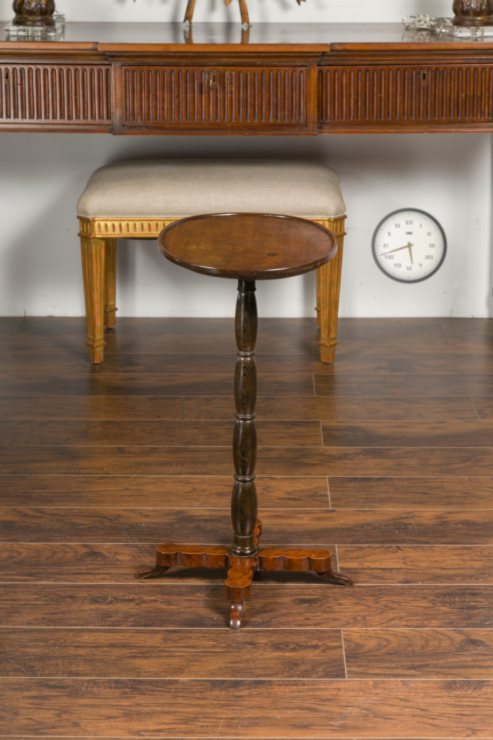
{"hour": 5, "minute": 42}
